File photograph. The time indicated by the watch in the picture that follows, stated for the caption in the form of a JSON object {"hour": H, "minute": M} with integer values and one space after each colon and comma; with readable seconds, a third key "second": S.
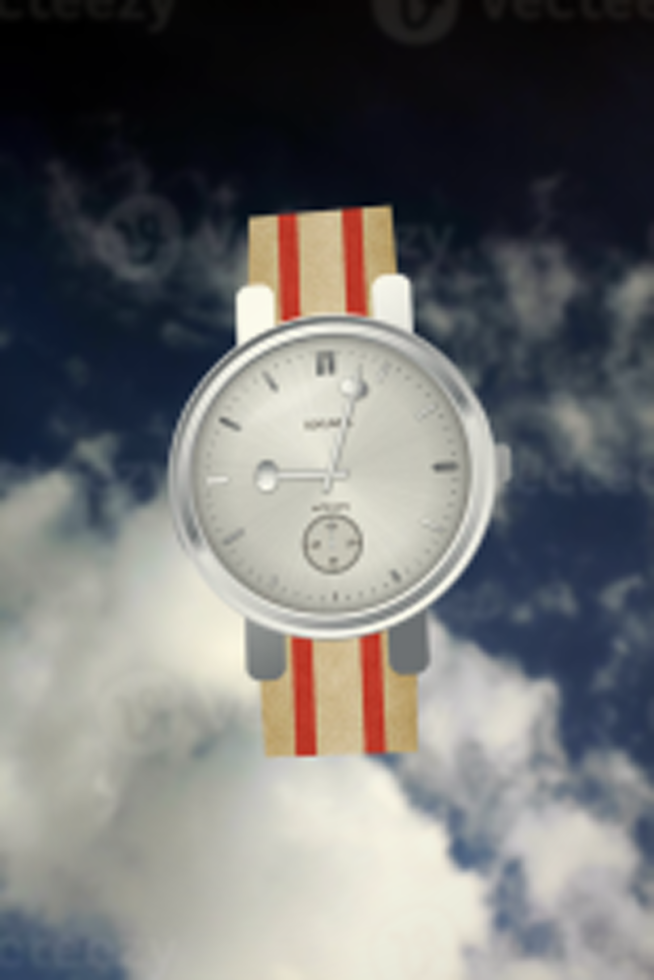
{"hour": 9, "minute": 3}
